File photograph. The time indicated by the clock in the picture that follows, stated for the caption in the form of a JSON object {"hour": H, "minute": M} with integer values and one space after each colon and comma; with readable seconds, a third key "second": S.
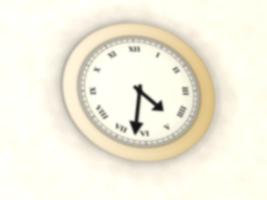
{"hour": 4, "minute": 32}
